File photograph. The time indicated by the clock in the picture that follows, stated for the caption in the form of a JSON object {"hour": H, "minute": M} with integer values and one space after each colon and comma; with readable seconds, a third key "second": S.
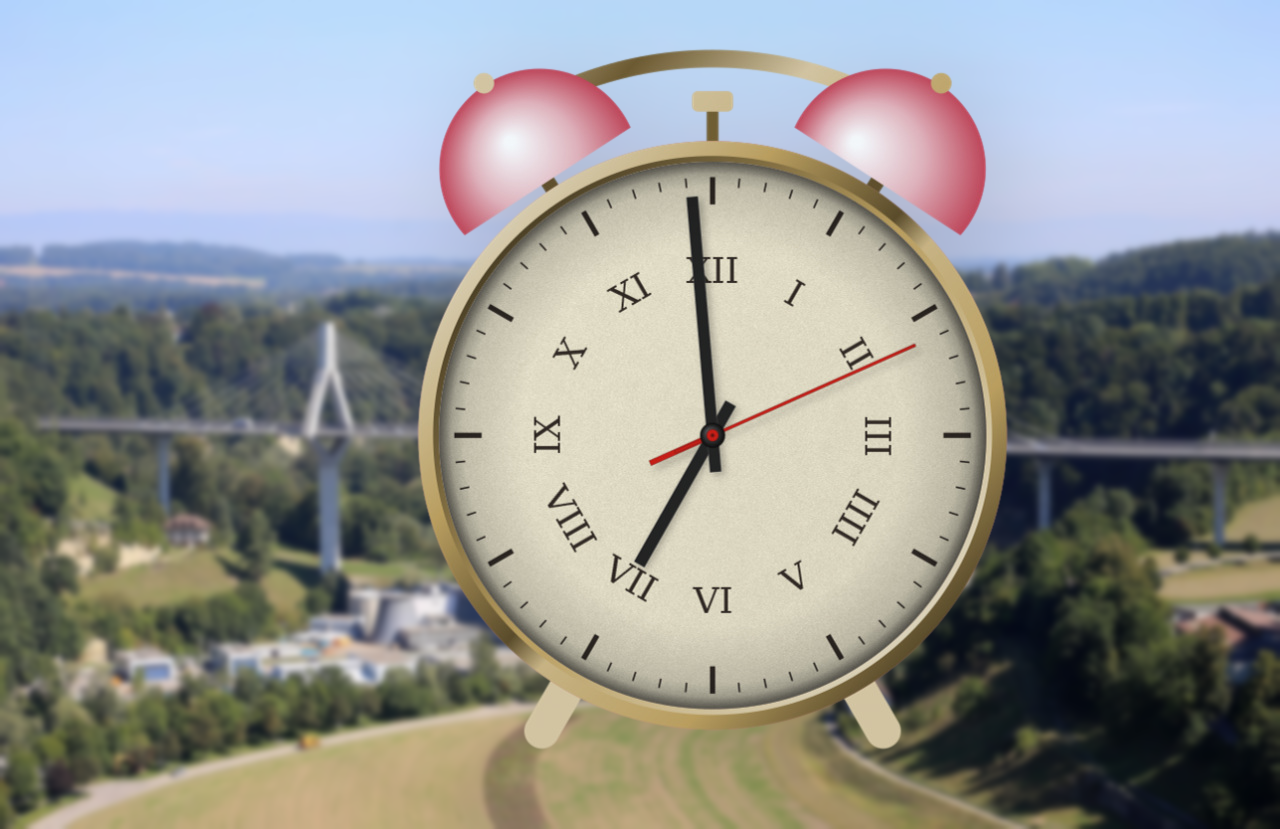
{"hour": 6, "minute": 59, "second": 11}
